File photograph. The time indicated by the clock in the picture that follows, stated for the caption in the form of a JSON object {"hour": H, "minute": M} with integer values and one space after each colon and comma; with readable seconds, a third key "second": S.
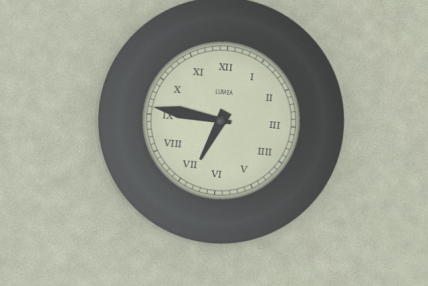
{"hour": 6, "minute": 46}
